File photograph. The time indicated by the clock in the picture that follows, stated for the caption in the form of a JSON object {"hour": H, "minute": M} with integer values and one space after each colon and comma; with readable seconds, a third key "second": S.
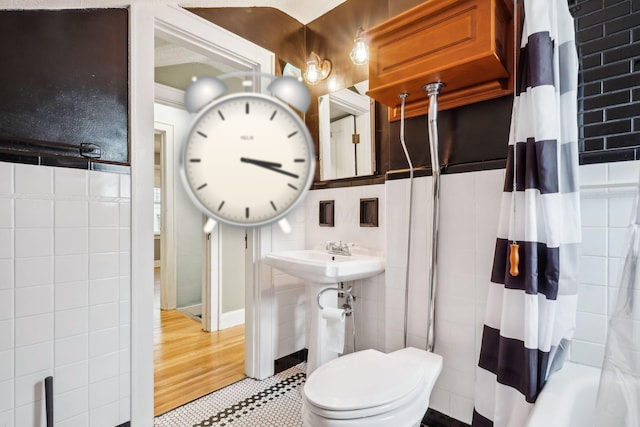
{"hour": 3, "minute": 18}
